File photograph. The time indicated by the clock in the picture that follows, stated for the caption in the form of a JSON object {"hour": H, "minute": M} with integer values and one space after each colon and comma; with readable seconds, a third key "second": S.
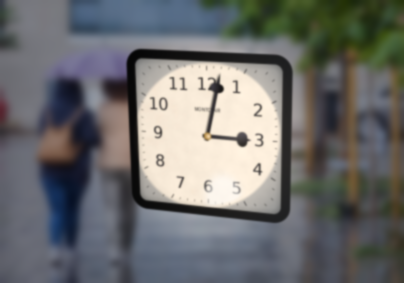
{"hour": 3, "minute": 2}
